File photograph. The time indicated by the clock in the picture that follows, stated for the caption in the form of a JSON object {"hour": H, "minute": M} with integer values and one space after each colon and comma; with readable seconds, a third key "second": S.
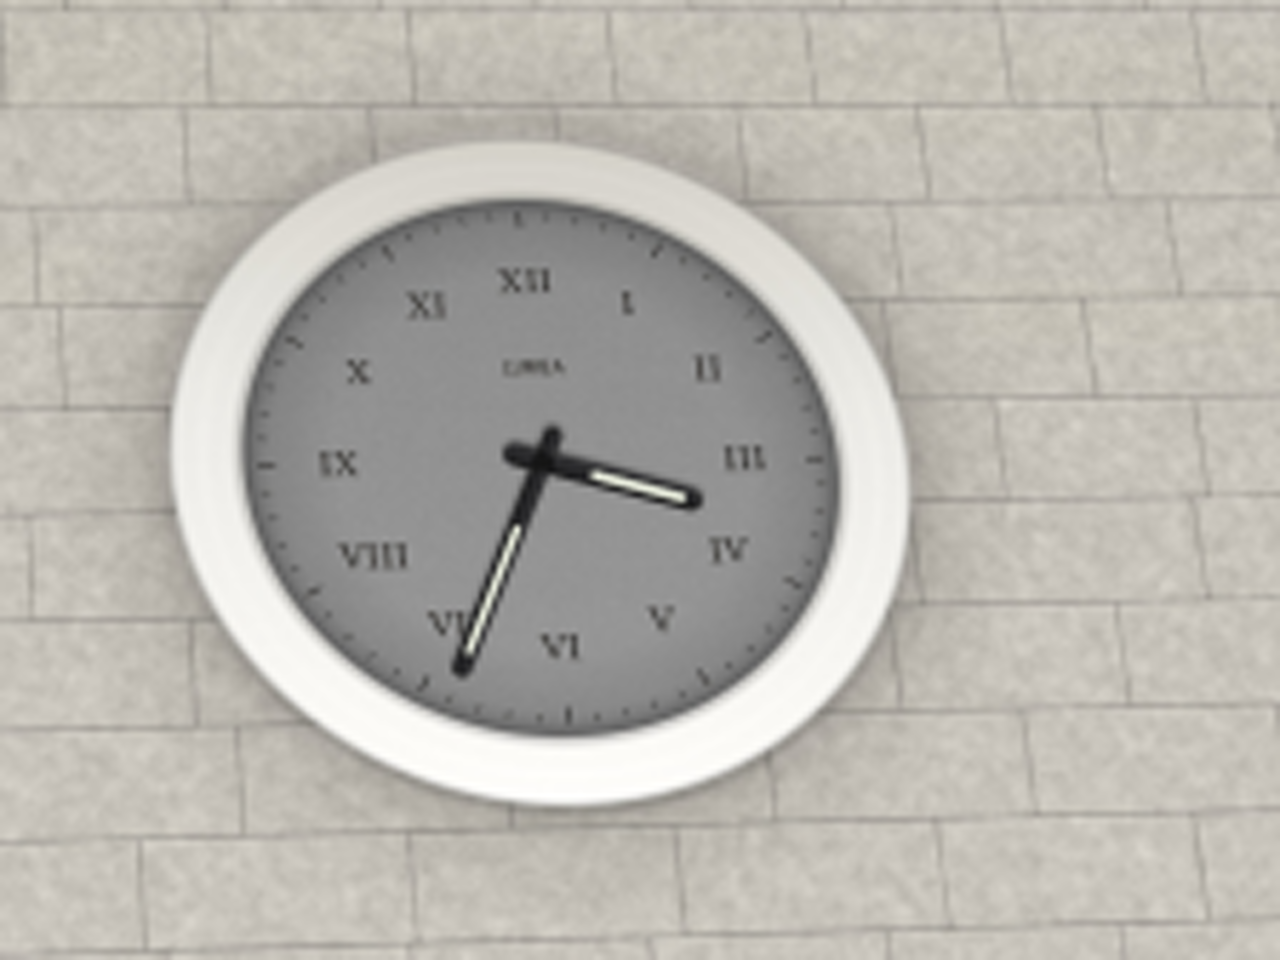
{"hour": 3, "minute": 34}
